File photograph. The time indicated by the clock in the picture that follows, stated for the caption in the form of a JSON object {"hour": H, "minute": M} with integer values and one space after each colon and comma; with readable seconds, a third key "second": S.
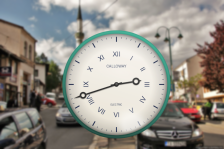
{"hour": 2, "minute": 42}
